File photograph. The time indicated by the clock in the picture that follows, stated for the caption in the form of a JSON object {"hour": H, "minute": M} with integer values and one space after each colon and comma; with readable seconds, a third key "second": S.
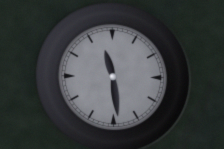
{"hour": 11, "minute": 29}
